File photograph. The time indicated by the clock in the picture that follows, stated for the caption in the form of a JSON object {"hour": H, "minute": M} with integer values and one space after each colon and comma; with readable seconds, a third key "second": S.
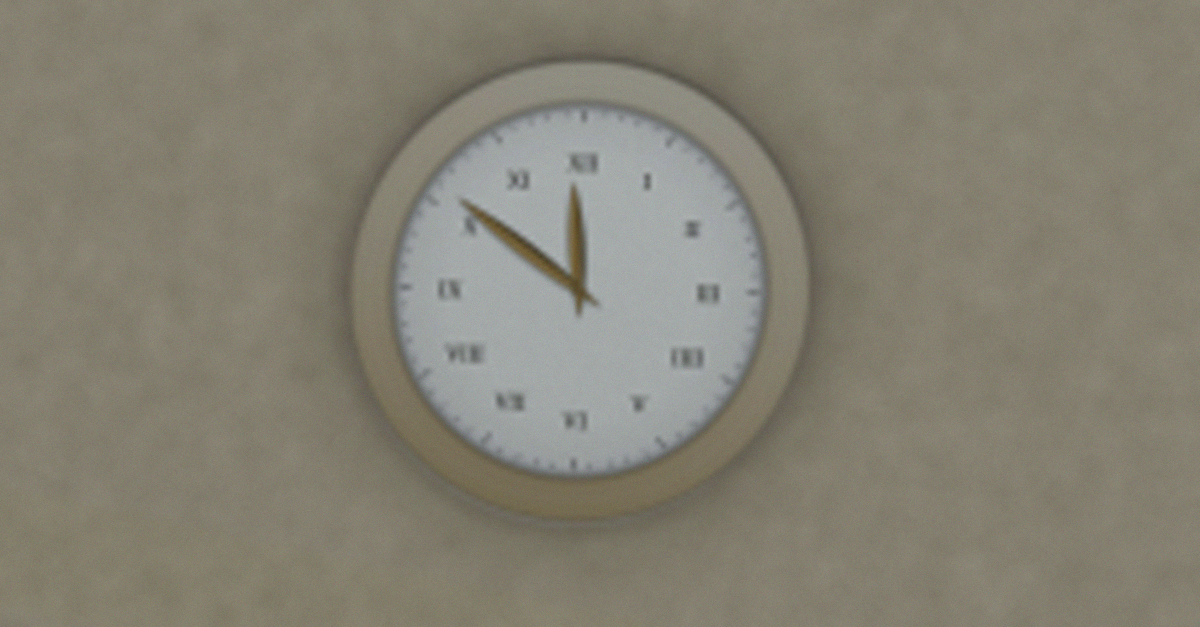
{"hour": 11, "minute": 51}
